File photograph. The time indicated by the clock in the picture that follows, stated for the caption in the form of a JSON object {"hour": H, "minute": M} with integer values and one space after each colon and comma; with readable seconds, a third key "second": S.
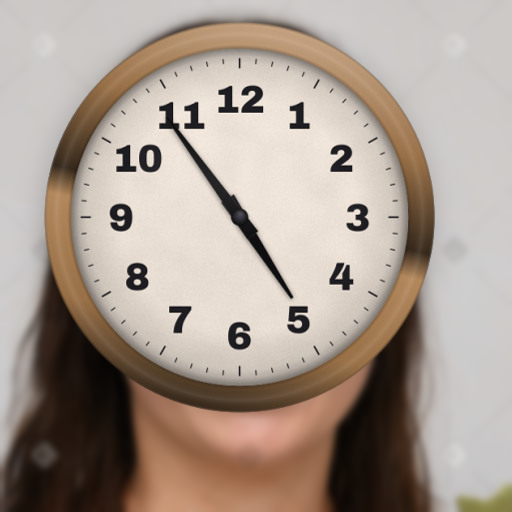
{"hour": 4, "minute": 54}
